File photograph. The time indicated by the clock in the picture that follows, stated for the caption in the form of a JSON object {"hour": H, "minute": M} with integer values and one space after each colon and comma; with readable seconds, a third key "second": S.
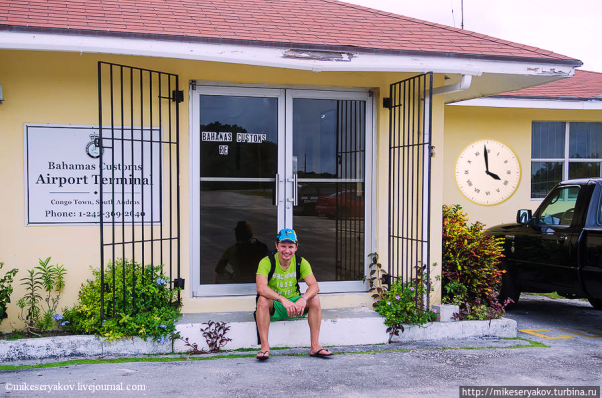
{"hour": 3, "minute": 59}
